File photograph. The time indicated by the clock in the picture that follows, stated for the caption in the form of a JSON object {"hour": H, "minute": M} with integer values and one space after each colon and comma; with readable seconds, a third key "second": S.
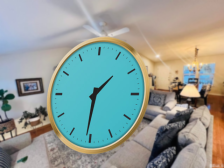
{"hour": 1, "minute": 31}
